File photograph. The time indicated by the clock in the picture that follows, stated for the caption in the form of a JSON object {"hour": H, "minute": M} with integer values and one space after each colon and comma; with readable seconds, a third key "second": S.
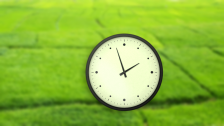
{"hour": 1, "minute": 57}
